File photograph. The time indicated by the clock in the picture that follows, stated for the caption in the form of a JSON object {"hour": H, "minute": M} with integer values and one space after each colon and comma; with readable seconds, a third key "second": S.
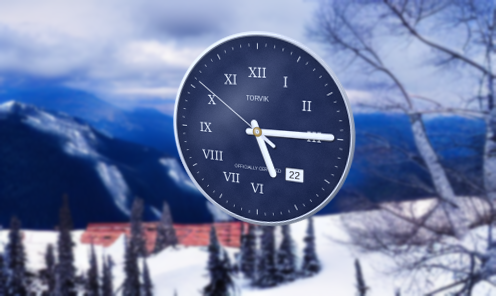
{"hour": 5, "minute": 14, "second": 51}
